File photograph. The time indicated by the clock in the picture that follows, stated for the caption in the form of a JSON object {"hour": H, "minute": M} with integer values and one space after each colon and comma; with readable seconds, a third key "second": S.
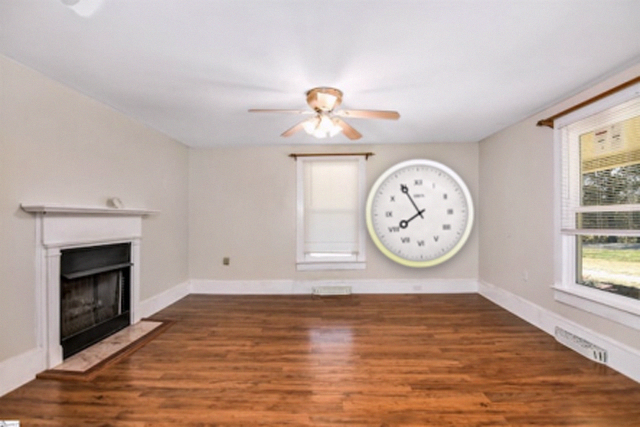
{"hour": 7, "minute": 55}
